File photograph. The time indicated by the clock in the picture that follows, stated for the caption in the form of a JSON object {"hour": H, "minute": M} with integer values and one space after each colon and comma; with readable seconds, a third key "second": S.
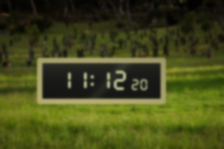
{"hour": 11, "minute": 12, "second": 20}
